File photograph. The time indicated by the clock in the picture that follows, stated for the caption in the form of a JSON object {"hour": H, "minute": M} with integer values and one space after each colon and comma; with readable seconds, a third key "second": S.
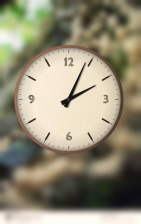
{"hour": 2, "minute": 4}
